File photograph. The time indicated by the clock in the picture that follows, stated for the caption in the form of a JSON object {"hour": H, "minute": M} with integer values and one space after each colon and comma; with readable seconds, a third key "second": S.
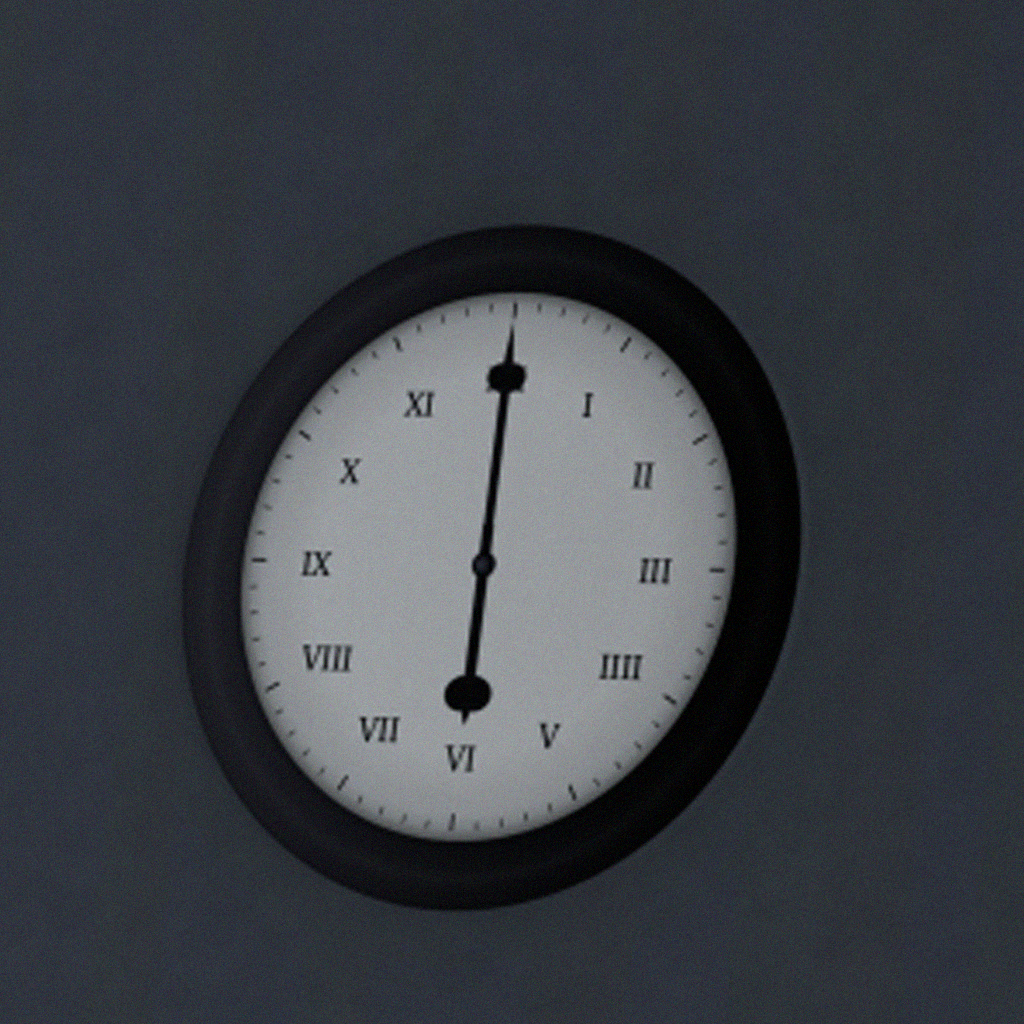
{"hour": 6, "minute": 0}
